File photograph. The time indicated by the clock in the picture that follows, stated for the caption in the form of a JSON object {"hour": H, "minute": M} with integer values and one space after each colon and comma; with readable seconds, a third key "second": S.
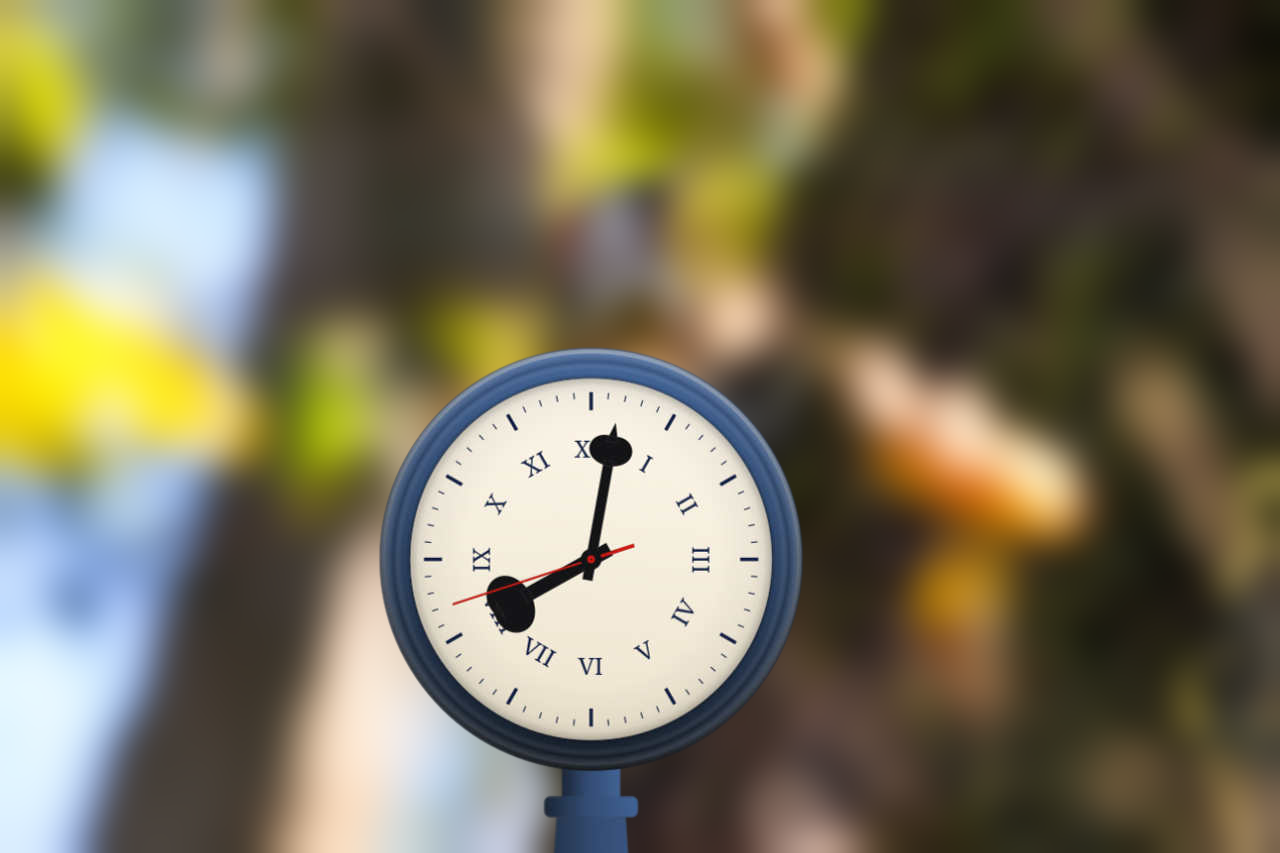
{"hour": 8, "minute": 1, "second": 42}
